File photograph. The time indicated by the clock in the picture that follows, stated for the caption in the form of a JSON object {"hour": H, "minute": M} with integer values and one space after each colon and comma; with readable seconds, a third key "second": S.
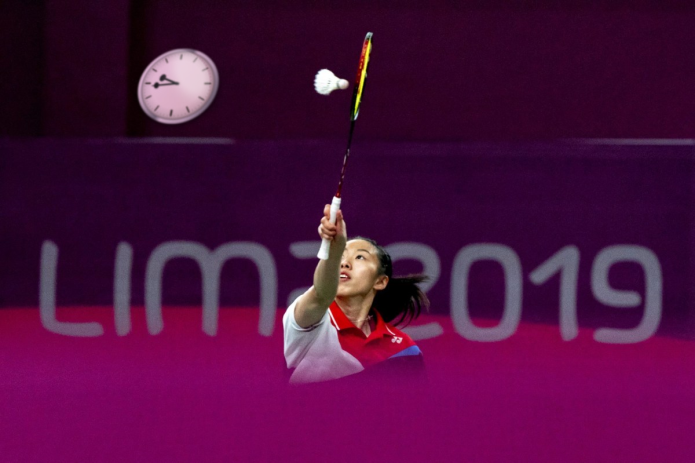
{"hour": 9, "minute": 44}
